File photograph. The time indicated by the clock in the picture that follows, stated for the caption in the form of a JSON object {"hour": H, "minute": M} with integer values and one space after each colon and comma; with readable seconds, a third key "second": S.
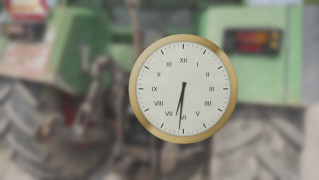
{"hour": 6, "minute": 31}
